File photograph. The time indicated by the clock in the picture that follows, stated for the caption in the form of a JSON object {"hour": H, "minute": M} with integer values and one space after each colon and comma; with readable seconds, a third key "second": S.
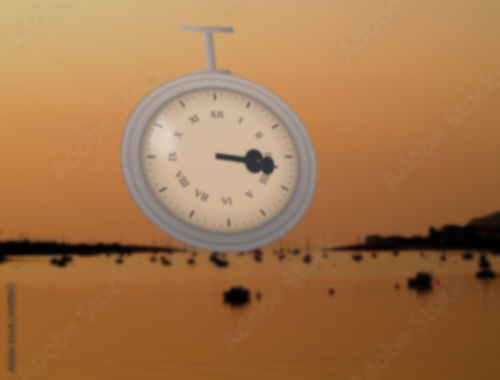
{"hour": 3, "minute": 17}
